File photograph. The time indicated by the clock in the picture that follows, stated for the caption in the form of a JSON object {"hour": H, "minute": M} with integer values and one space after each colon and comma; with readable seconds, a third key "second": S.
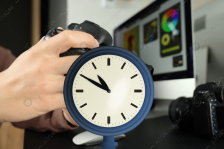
{"hour": 10, "minute": 50}
